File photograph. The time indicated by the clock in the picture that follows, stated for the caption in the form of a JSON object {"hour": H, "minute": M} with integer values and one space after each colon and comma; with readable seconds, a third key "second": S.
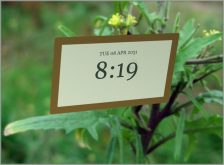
{"hour": 8, "minute": 19}
